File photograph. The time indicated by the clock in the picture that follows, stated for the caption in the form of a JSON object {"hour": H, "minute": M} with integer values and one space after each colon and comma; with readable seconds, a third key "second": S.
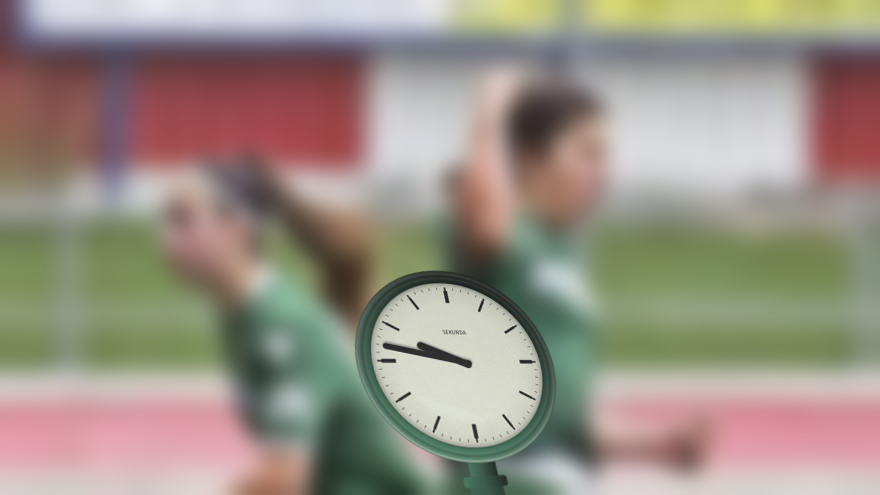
{"hour": 9, "minute": 47}
